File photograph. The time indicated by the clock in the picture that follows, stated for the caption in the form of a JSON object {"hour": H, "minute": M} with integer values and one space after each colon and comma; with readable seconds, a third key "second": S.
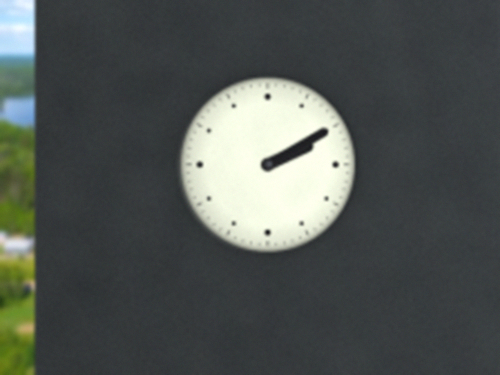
{"hour": 2, "minute": 10}
